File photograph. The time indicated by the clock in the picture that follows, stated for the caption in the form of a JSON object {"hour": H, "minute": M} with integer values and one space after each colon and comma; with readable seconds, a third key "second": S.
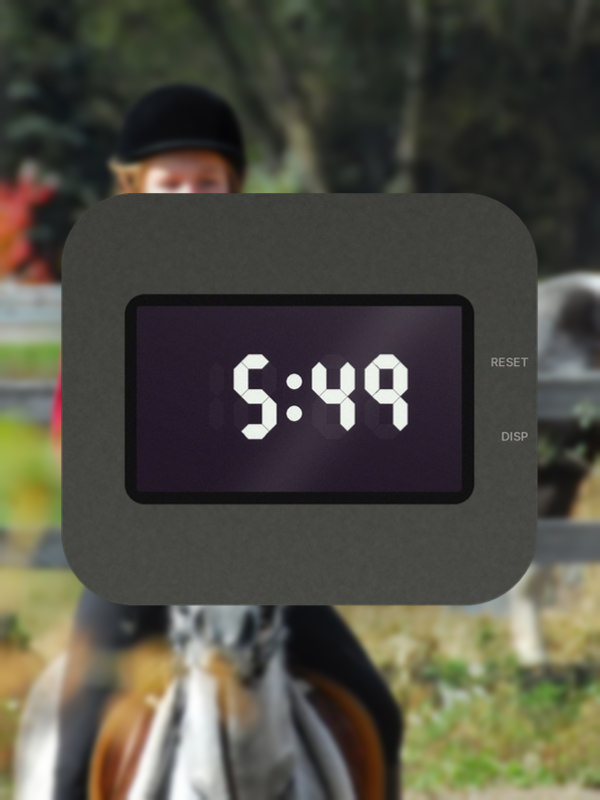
{"hour": 5, "minute": 49}
